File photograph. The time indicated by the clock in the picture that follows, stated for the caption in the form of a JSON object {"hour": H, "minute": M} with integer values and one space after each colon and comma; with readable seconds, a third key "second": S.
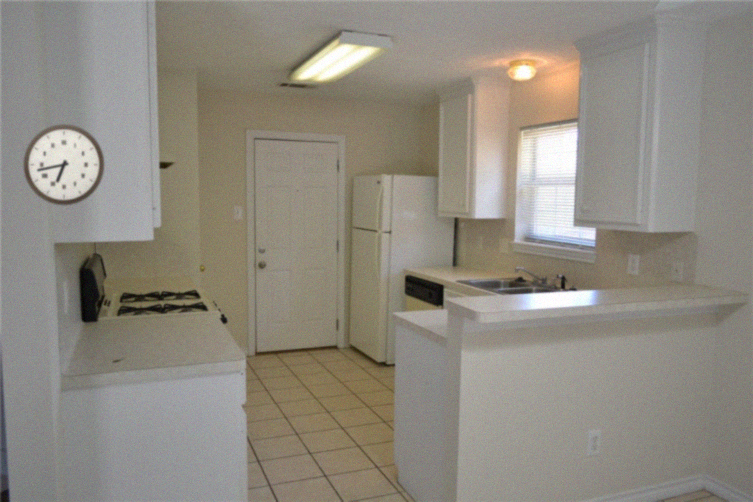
{"hour": 6, "minute": 43}
